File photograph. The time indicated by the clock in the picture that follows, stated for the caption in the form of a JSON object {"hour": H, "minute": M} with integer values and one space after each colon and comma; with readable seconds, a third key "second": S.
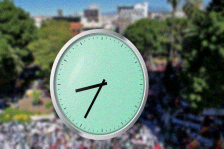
{"hour": 8, "minute": 35}
